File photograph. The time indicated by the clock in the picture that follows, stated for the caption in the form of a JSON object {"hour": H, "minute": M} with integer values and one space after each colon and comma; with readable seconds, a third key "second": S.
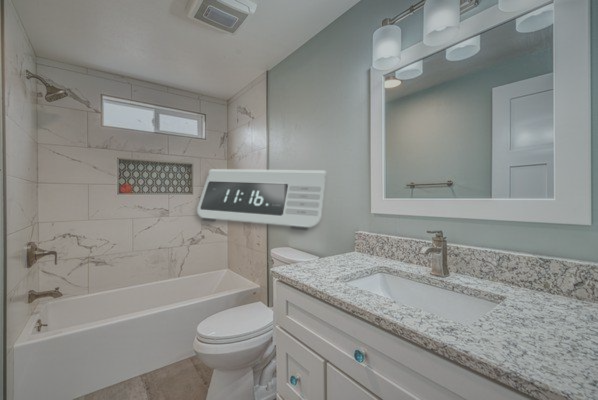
{"hour": 11, "minute": 16}
